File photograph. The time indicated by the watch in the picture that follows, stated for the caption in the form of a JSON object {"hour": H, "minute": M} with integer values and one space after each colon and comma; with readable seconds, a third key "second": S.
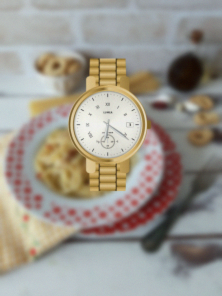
{"hour": 6, "minute": 21}
